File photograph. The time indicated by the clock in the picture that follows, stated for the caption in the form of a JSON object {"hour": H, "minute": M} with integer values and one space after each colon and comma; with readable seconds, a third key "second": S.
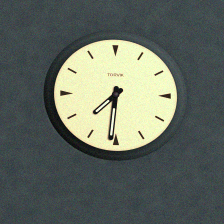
{"hour": 7, "minute": 31}
